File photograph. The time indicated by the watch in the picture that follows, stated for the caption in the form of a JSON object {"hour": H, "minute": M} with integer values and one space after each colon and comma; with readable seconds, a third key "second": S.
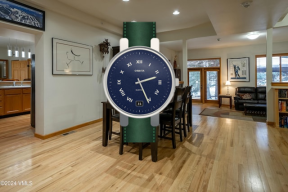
{"hour": 2, "minute": 26}
